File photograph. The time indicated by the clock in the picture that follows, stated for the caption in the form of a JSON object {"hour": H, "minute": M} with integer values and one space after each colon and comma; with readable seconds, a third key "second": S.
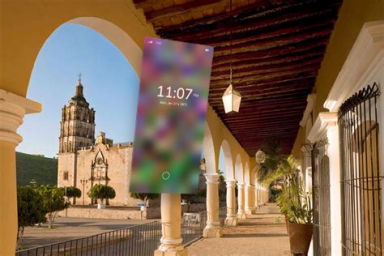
{"hour": 11, "minute": 7}
